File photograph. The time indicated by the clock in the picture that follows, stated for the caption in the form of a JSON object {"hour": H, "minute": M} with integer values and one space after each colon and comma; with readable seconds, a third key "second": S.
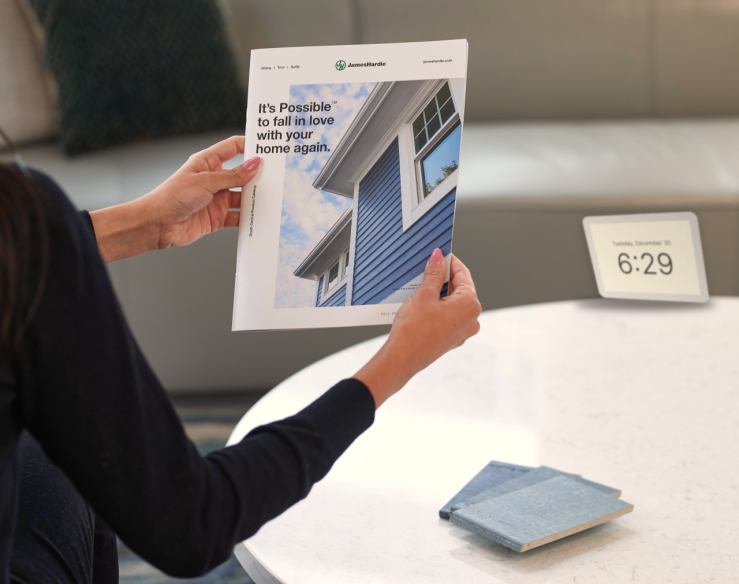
{"hour": 6, "minute": 29}
